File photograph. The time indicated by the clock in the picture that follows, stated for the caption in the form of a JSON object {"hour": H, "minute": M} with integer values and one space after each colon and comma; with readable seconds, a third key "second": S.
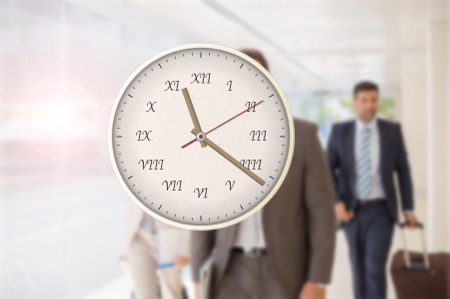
{"hour": 11, "minute": 21, "second": 10}
